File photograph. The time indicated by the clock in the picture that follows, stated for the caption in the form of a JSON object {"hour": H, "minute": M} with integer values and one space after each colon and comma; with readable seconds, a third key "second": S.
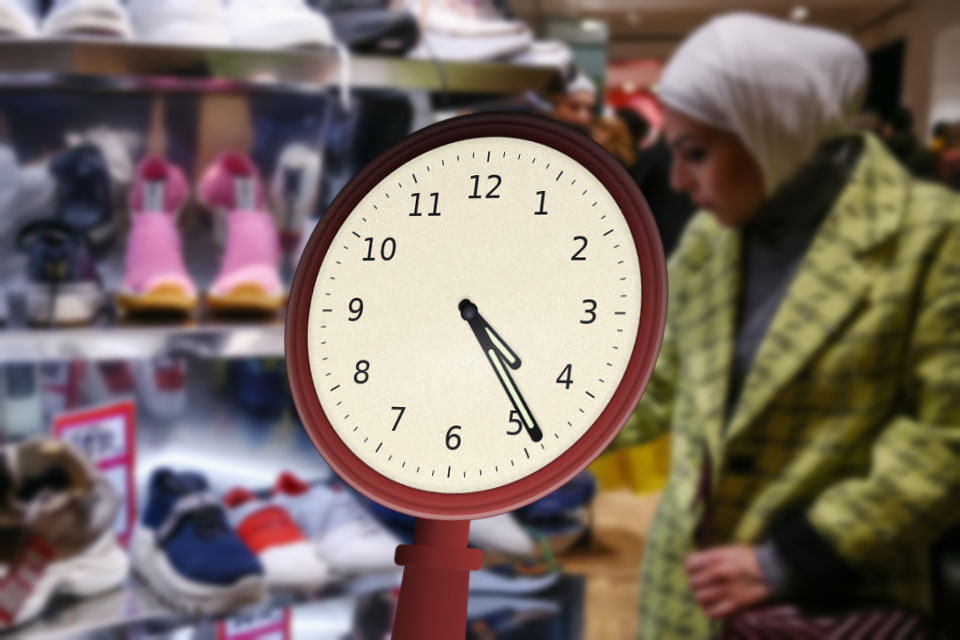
{"hour": 4, "minute": 24}
